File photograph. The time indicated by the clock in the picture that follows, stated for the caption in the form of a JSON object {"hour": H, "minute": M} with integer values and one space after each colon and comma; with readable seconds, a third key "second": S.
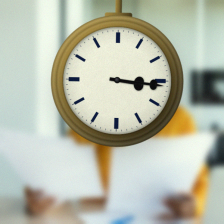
{"hour": 3, "minute": 16}
